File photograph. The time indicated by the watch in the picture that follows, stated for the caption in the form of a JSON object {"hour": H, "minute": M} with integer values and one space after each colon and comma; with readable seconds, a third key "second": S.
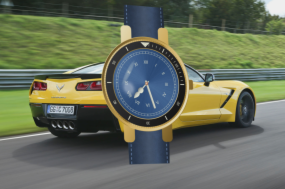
{"hour": 7, "minute": 27}
